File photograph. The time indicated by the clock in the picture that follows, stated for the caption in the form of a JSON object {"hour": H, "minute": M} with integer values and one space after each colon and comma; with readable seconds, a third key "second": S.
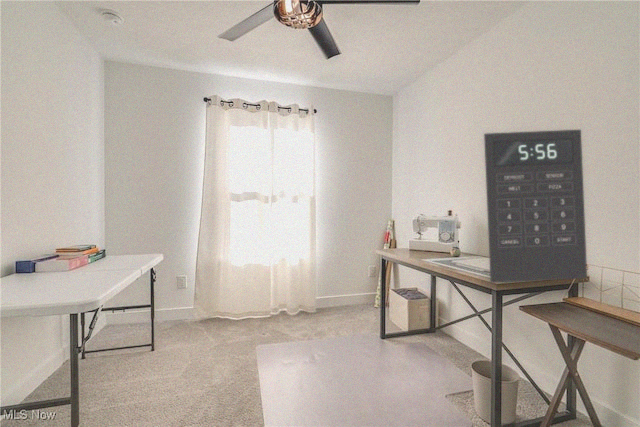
{"hour": 5, "minute": 56}
